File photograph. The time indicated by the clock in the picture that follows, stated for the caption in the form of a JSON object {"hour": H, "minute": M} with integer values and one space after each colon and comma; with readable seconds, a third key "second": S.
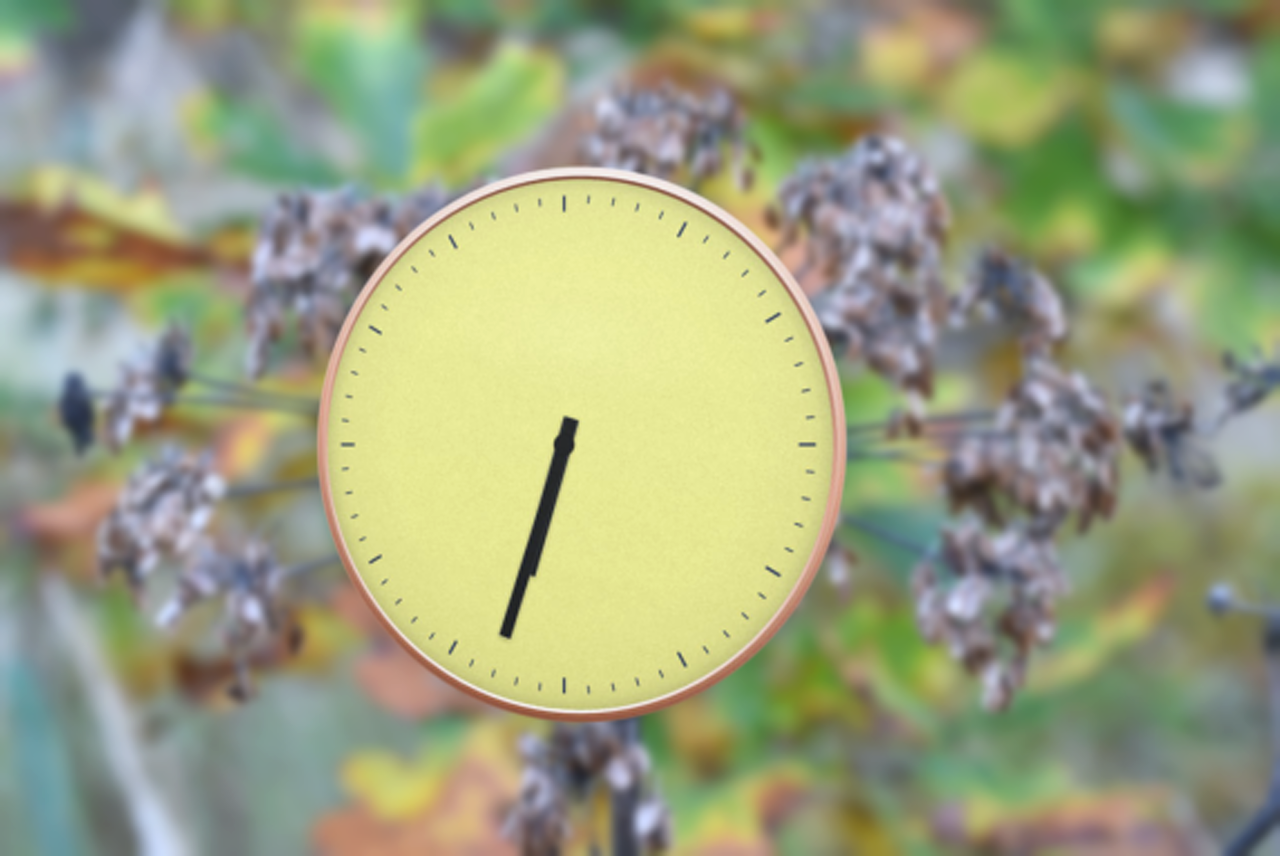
{"hour": 6, "minute": 33}
